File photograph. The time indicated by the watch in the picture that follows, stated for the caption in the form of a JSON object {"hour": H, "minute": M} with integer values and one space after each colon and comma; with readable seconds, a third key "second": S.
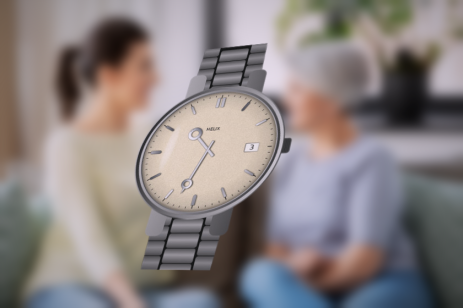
{"hour": 10, "minute": 33}
